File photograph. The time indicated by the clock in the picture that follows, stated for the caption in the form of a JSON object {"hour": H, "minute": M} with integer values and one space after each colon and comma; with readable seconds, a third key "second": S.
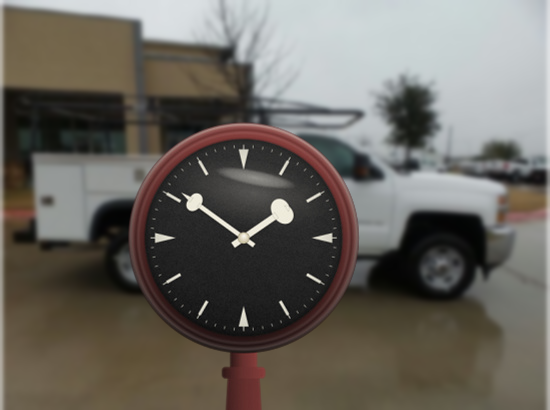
{"hour": 1, "minute": 51}
